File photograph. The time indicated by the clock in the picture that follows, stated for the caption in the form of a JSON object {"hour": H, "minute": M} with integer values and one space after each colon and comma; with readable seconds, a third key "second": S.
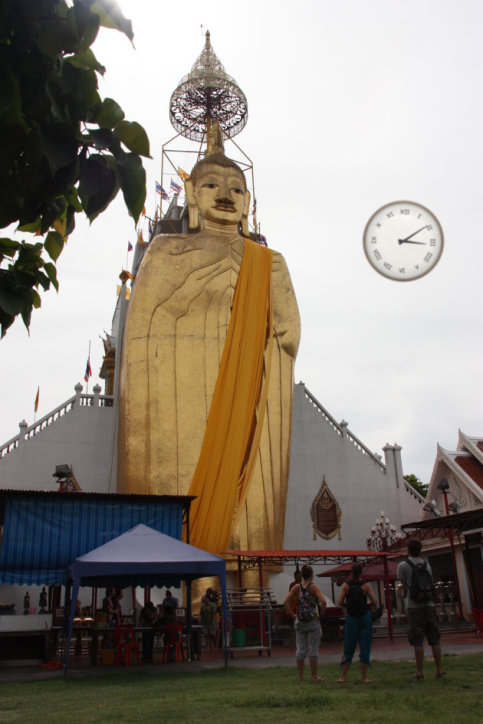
{"hour": 3, "minute": 9}
